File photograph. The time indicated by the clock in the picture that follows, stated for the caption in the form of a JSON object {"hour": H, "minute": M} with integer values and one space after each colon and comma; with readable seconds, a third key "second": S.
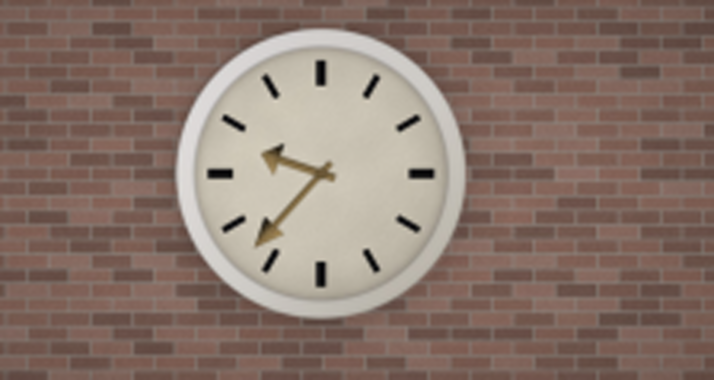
{"hour": 9, "minute": 37}
